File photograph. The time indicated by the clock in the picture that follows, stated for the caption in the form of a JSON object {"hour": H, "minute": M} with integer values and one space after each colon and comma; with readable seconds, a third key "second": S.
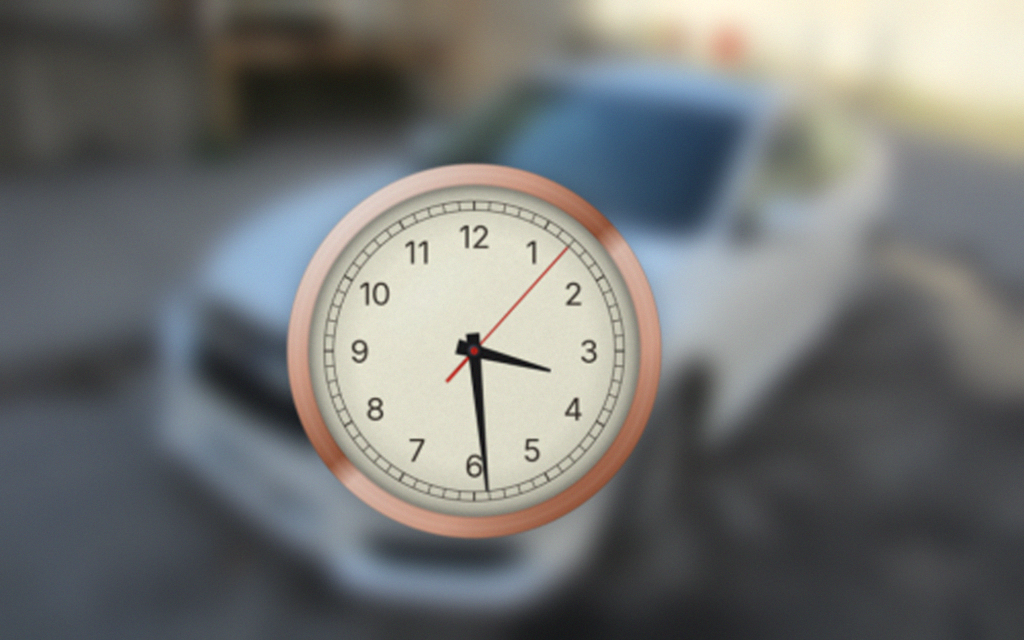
{"hour": 3, "minute": 29, "second": 7}
